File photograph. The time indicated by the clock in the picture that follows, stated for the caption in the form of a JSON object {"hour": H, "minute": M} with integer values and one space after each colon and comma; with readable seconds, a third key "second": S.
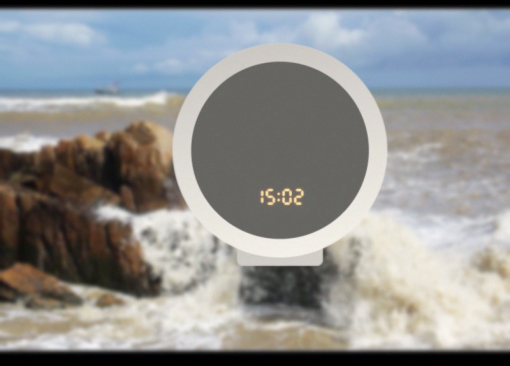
{"hour": 15, "minute": 2}
